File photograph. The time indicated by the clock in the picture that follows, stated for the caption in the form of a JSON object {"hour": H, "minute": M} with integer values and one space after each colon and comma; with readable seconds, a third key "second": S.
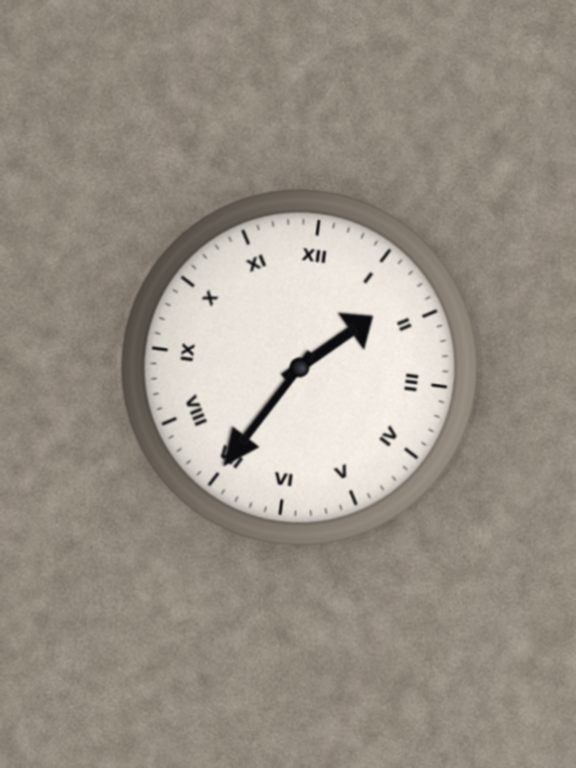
{"hour": 1, "minute": 35}
